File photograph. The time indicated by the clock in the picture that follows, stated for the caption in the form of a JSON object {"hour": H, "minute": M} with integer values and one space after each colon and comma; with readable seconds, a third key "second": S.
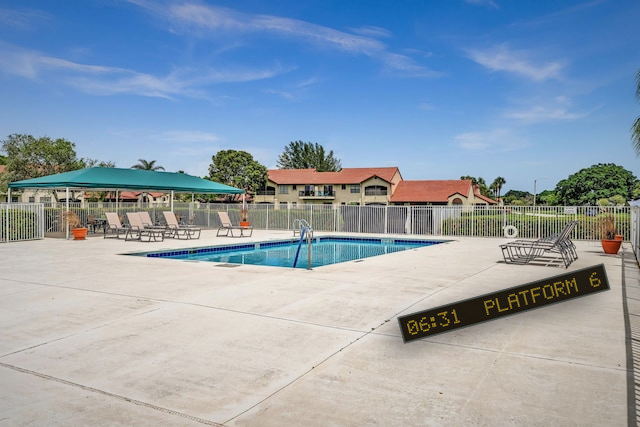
{"hour": 6, "minute": 31}
